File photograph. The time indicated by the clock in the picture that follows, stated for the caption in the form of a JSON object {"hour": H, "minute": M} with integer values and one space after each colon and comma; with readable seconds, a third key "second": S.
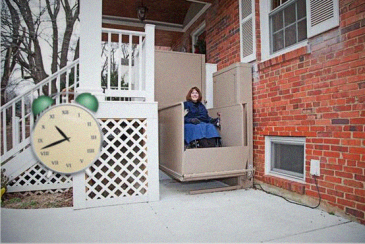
{"hour": 10, "minute": 42}
